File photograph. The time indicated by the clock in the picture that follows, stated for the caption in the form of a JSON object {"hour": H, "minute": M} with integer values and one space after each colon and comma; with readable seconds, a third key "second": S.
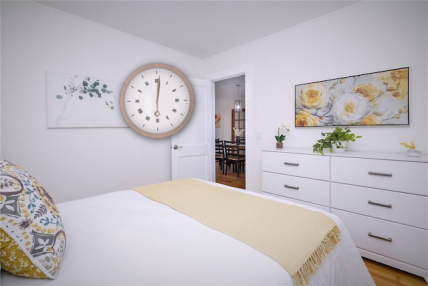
{"hour": 6, "minute": 1}
